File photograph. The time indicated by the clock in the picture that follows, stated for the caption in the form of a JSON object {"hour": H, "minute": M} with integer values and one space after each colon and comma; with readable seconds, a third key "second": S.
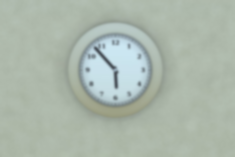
{"hour": 5, "minute": 53}
